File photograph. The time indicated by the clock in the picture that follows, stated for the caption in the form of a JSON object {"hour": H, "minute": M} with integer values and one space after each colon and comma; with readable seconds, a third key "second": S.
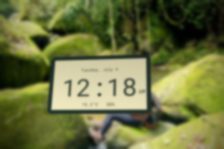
{"hour": 12, "minute": 18}
